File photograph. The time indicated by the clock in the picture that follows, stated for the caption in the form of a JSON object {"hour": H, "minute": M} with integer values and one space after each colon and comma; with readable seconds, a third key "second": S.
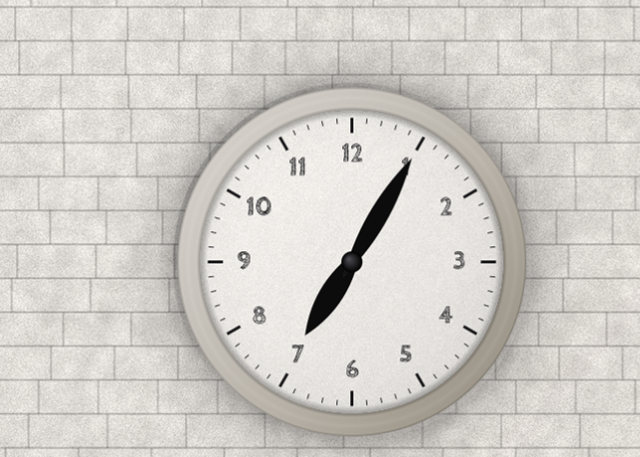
{"hour": 7, "minute": 5}
